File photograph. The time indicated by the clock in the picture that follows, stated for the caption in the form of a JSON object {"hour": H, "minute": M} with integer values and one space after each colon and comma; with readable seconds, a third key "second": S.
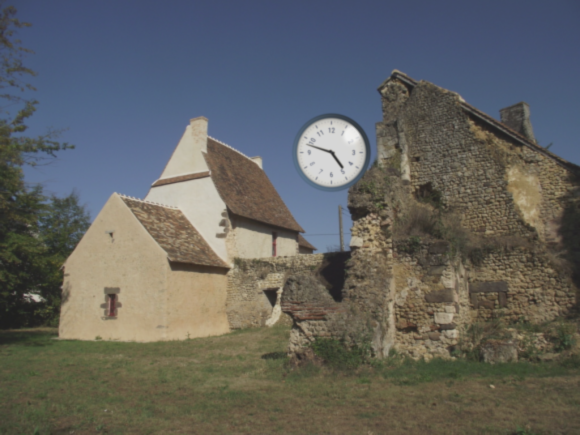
{"hour": 4, "minute": 48}
